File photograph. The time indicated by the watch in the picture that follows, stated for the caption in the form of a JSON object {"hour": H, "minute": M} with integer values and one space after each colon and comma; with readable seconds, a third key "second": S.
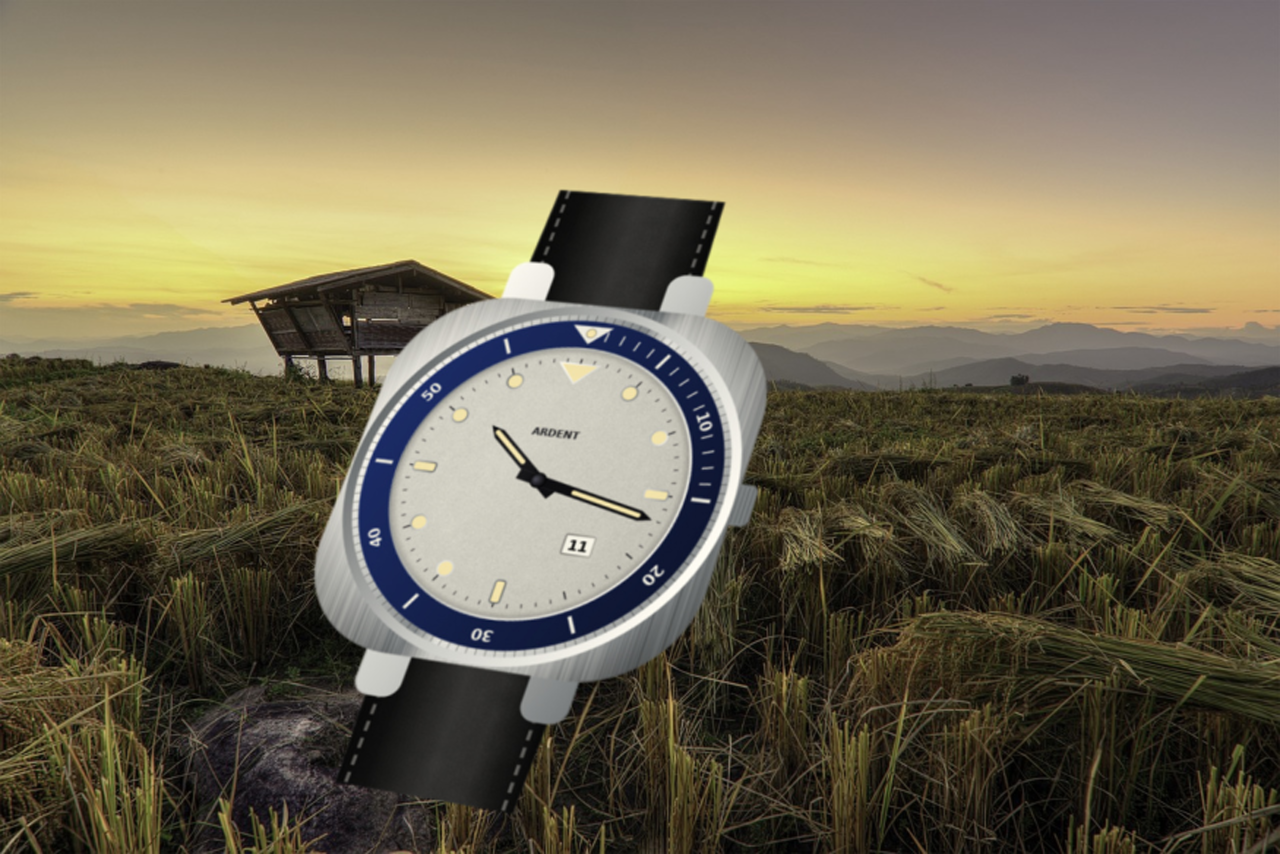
{"hour": 10, "minute": 17}
